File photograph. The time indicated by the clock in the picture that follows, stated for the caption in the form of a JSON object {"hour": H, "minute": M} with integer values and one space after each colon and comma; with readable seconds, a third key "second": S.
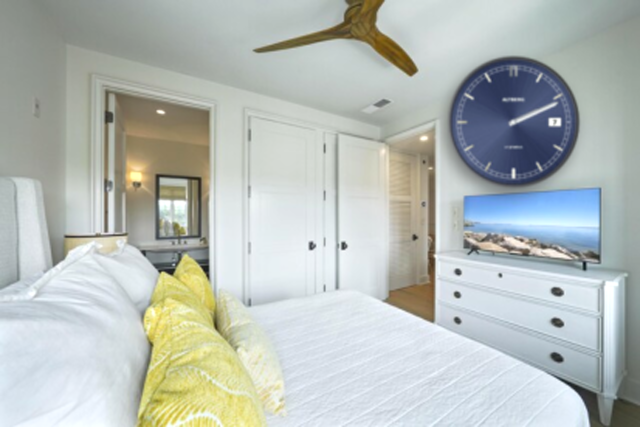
{"hour": 2, "minute": 11}
